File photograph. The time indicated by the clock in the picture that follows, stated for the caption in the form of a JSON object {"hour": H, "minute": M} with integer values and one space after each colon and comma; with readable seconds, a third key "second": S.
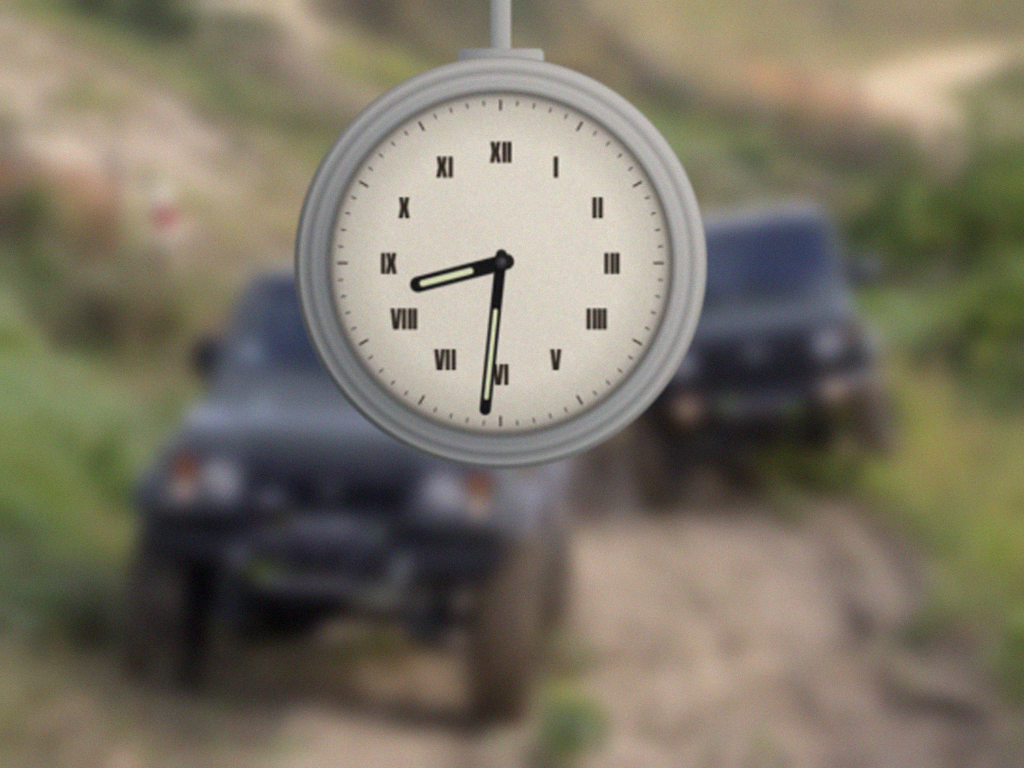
{"hour": 8, "minute": 31}
